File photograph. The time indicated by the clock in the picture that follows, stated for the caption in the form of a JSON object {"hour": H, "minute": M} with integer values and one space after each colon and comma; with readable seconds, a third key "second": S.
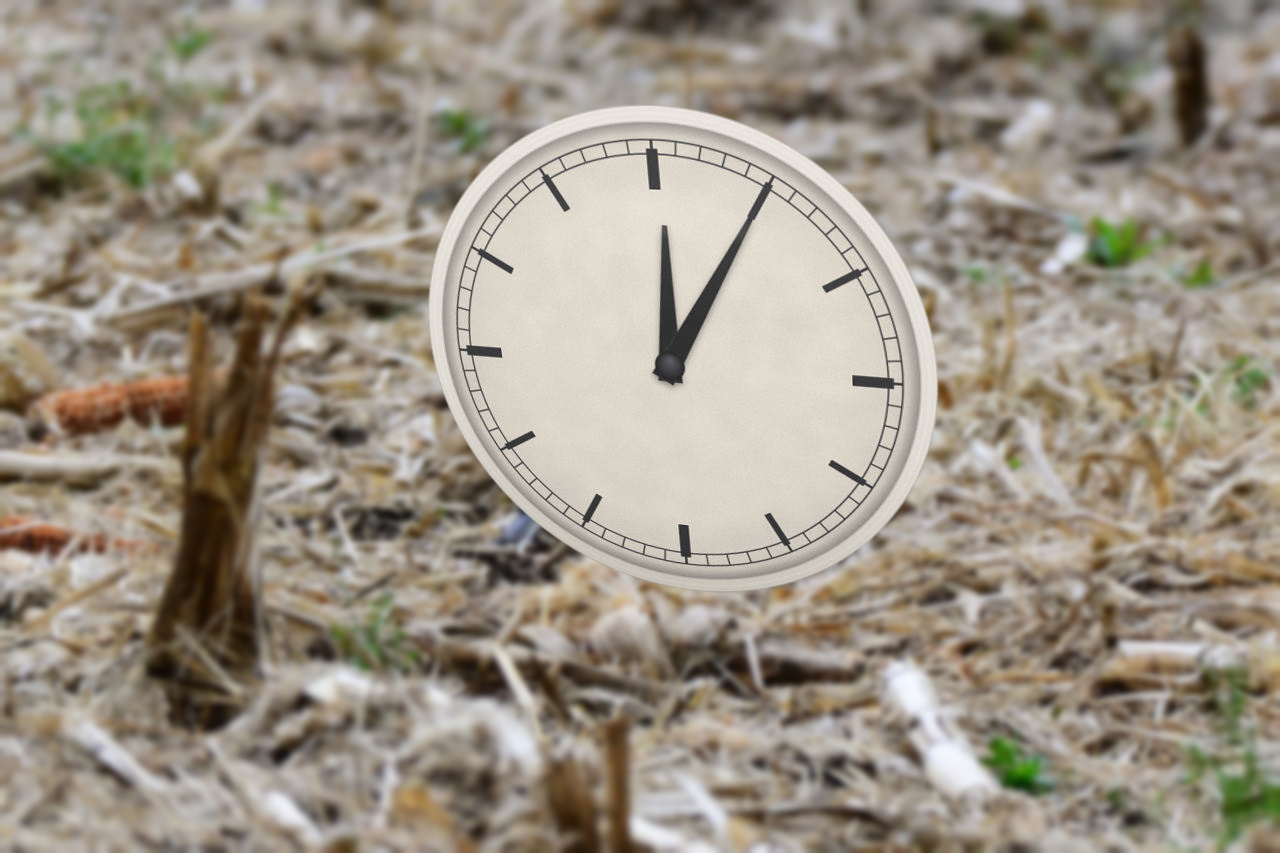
{"hour": 12, "minute": 5}
